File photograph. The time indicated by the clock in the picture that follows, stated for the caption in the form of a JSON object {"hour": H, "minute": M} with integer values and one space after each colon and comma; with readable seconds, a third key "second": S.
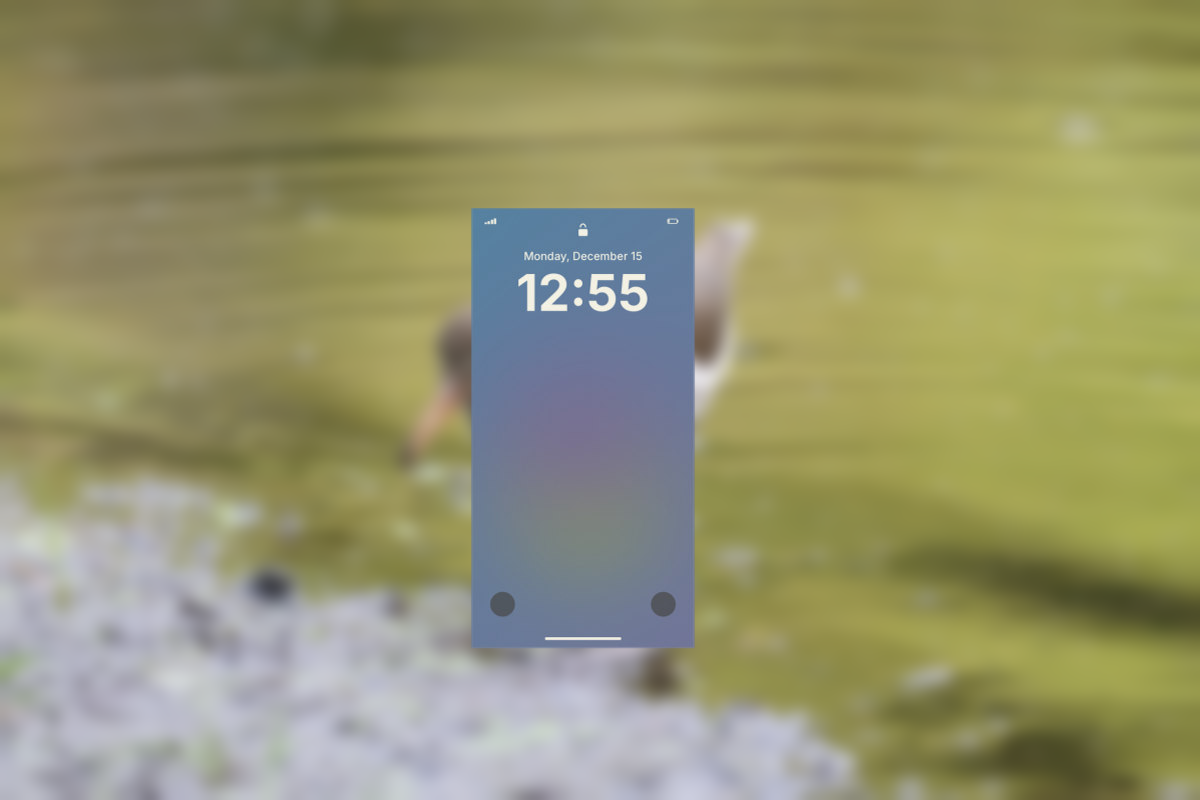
{"hour": 12, "minute": 55}
